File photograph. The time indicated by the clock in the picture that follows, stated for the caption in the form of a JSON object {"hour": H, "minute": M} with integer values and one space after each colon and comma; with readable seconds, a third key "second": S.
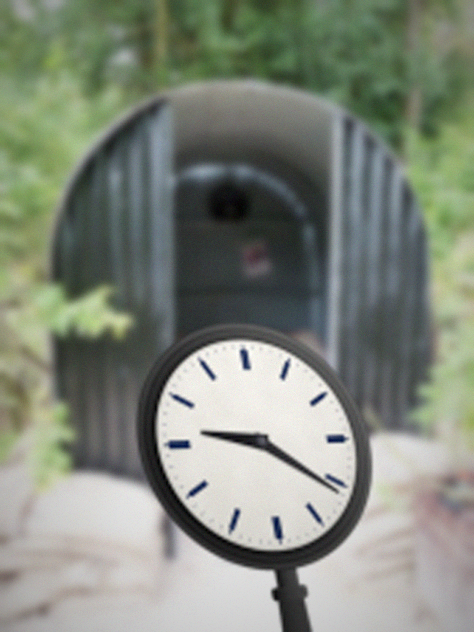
{"hour": 9, "minute": 21}
